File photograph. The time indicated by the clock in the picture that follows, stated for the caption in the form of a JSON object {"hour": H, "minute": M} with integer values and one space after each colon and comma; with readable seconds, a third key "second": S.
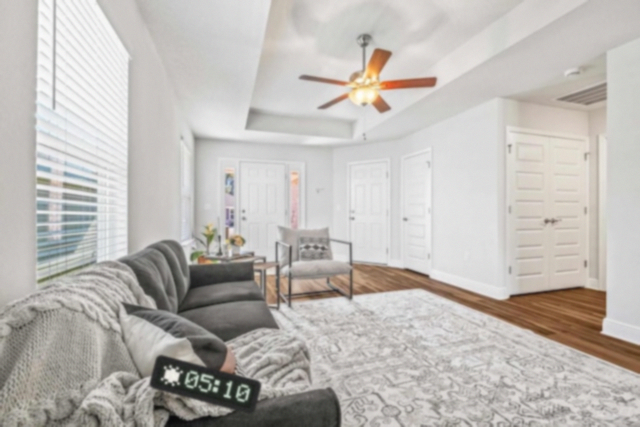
{"hour": 5, "minute": 10}
